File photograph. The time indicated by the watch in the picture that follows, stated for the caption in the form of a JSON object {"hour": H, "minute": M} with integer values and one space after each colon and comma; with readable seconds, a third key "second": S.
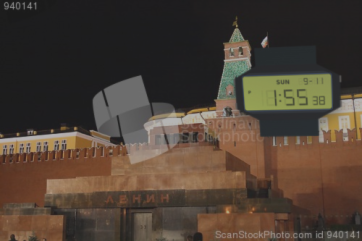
{"hour": 1, "minute": 55}
